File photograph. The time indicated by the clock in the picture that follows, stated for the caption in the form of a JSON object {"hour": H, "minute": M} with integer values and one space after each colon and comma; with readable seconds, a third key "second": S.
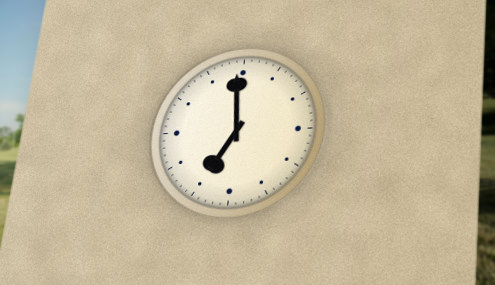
{"hour": 6, "minute": 59}
